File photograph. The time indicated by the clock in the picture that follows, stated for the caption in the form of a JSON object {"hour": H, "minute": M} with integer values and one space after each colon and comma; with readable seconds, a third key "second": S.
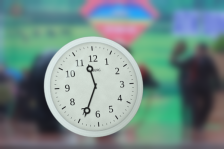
{"hour": 11, "minute": 34}
